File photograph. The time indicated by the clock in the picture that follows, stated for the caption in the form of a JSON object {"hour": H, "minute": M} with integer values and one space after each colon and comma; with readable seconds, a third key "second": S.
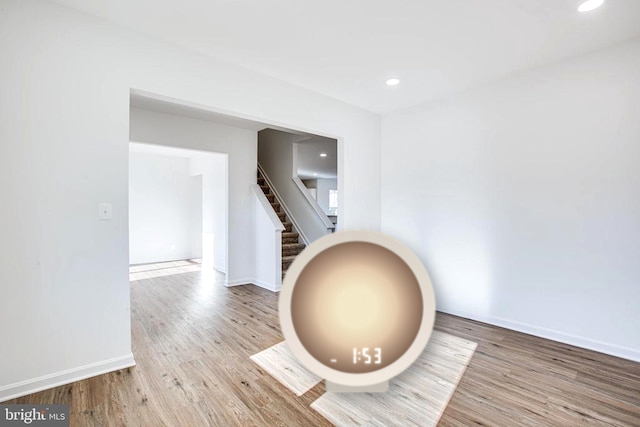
{"hour": 1, "minute": 53}
